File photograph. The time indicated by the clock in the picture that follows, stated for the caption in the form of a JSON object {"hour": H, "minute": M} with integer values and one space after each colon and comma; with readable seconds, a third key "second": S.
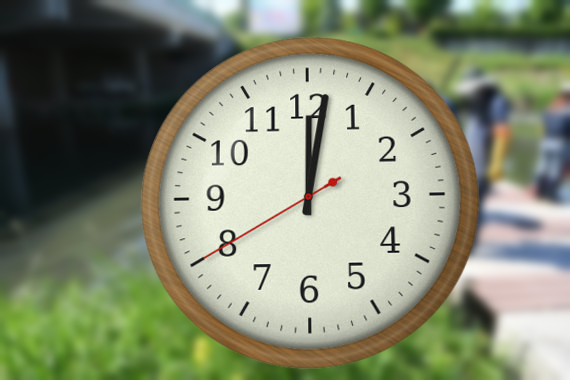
{"hour": 12, "minute": 1, "second": 40}
